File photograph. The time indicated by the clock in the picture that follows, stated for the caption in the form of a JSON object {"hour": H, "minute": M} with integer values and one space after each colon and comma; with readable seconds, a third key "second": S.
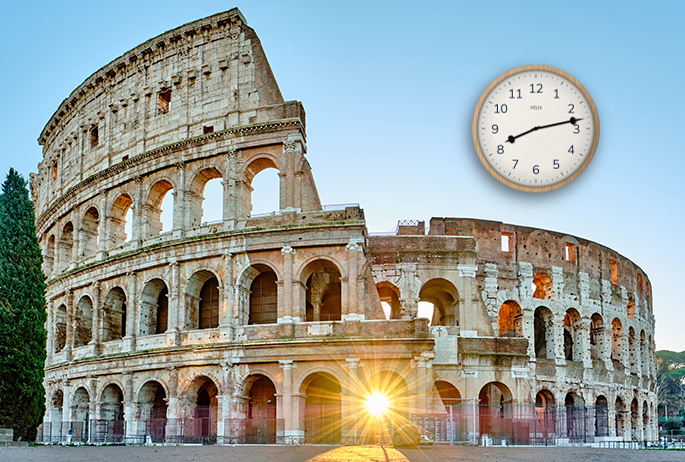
{"hour": 8, "minute": 13}
